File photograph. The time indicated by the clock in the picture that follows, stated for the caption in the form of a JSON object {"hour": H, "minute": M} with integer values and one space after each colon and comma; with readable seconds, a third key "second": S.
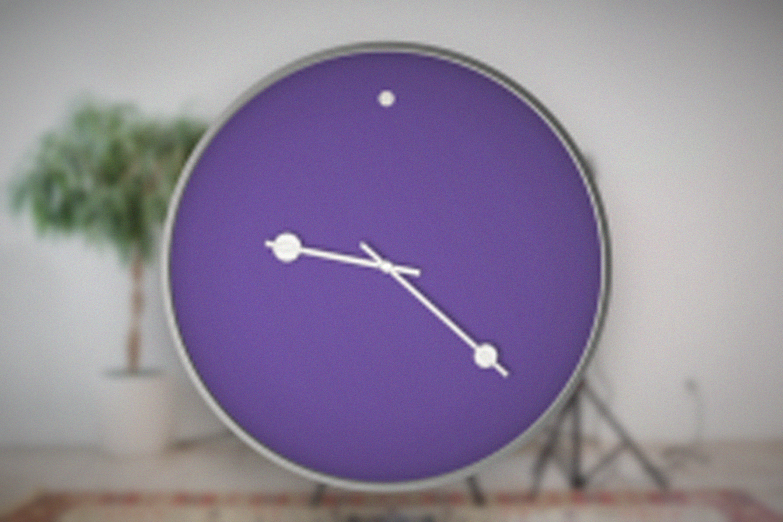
{"hour": 9, "minute": 22}
